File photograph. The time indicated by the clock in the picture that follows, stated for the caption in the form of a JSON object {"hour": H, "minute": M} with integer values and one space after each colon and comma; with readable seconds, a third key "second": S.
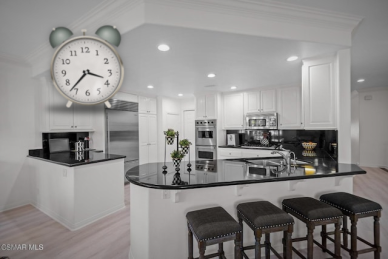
{"hour": 3, "minute": 37}
